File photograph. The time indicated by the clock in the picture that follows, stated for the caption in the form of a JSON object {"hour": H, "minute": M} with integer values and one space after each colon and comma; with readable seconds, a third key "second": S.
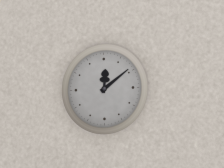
{"hour": 12, "minute": 9}
